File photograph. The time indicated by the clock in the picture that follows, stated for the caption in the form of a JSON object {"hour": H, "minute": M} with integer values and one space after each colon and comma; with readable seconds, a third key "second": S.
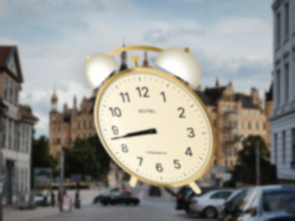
{"hour": 8, "minute": 43}
